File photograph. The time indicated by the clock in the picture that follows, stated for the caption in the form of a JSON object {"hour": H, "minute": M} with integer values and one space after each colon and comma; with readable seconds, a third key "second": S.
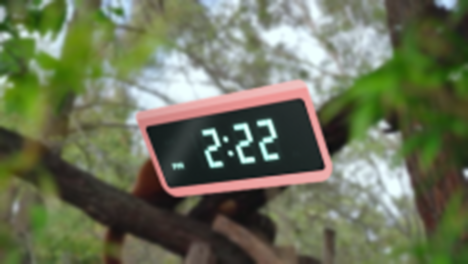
{"hour": 2, "minute": 22}
